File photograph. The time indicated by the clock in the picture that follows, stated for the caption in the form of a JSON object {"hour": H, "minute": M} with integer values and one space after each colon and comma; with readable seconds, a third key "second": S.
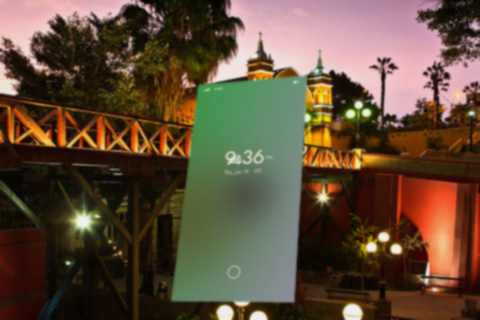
{"hour": 9, "minute": 36}
